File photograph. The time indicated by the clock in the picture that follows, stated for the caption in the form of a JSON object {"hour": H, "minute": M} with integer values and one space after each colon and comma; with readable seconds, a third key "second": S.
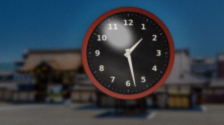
{"hour": 1, "minute": 28}
